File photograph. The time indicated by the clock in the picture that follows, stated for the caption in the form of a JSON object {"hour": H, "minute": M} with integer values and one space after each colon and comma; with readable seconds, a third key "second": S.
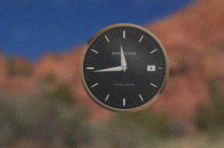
{"hour": 11, "minute": 44}
